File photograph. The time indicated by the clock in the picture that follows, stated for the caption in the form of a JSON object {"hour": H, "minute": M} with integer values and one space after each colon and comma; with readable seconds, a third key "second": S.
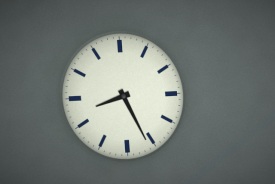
{"hour": 8, "minute": 26}
